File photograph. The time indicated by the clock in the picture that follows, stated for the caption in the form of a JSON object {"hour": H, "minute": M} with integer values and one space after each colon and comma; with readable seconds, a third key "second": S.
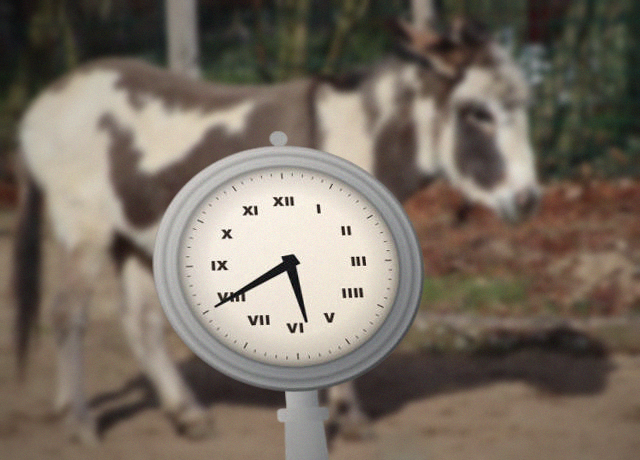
{"hour": 5, "minute": 40}
